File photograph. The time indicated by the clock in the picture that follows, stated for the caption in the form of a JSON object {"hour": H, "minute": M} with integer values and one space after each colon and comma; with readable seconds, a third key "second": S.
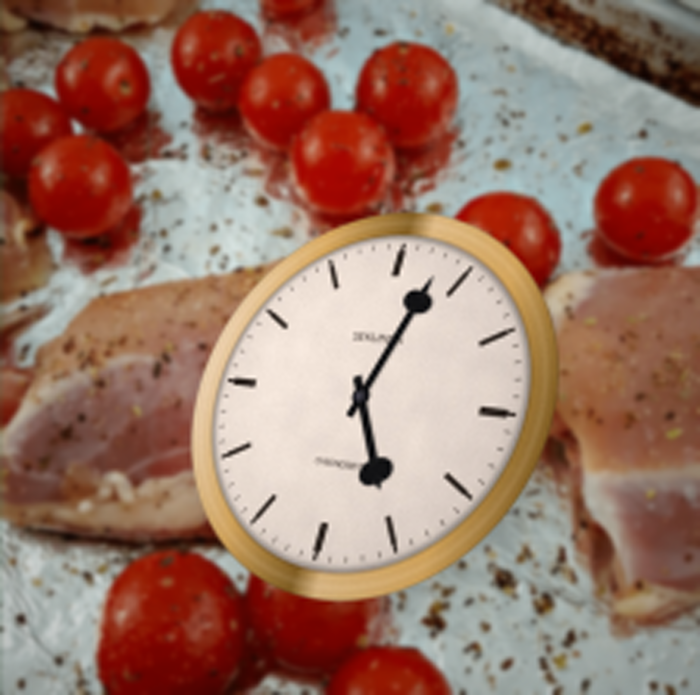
{"hour": 5, "minute": 3}
